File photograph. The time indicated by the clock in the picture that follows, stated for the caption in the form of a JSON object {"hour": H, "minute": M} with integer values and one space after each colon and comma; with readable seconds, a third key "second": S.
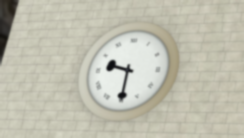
{"hour": 9, "minute": 30}
